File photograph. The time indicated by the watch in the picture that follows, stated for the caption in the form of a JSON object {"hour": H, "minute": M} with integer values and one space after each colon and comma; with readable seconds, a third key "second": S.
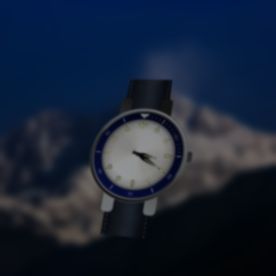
{"hour": 3, "minute": 20}
